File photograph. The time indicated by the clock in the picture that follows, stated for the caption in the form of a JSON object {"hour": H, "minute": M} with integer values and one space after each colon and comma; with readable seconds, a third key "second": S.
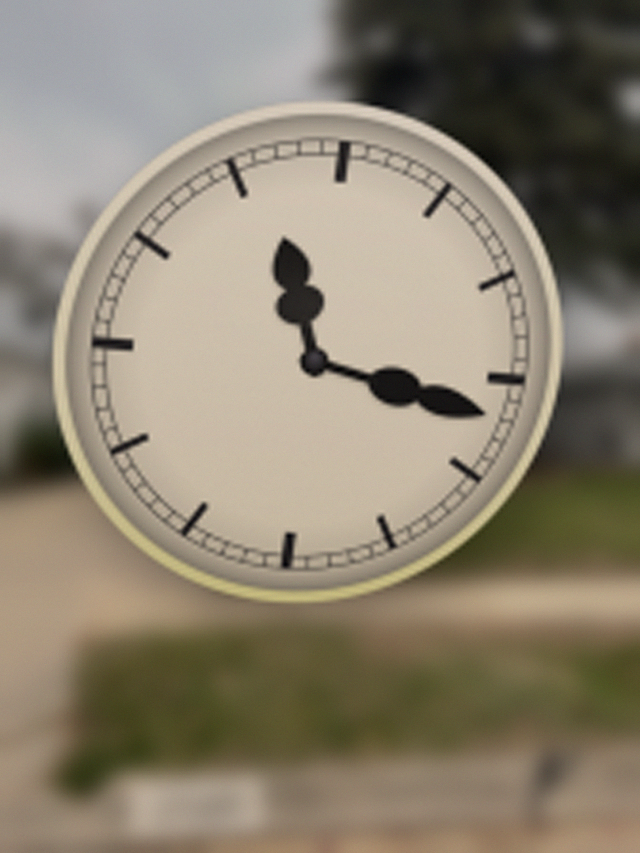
{"hour": 11, "minute": 17}
